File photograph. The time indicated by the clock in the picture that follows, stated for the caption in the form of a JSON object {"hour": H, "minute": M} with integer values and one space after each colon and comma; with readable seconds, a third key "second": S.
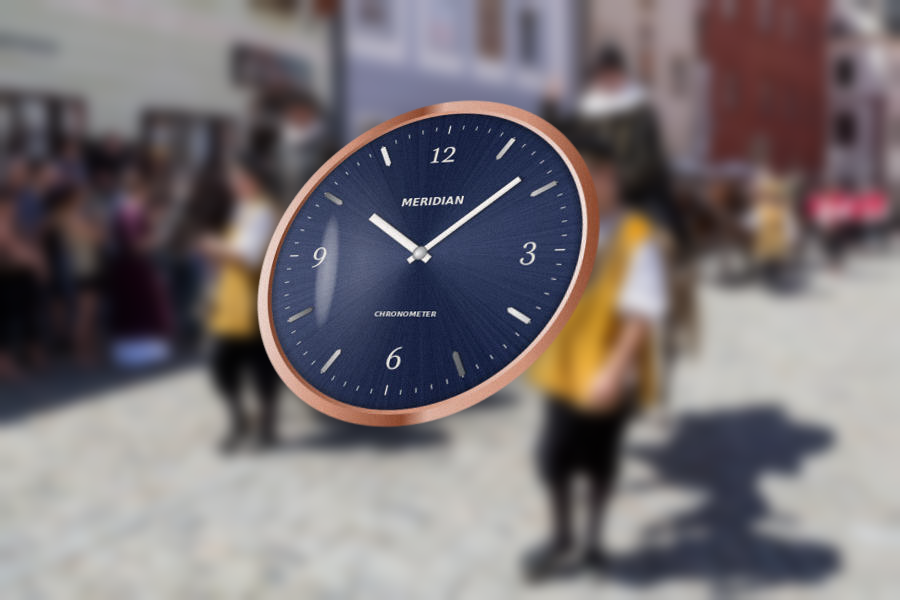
{"hour": 10, "minute": 8}
